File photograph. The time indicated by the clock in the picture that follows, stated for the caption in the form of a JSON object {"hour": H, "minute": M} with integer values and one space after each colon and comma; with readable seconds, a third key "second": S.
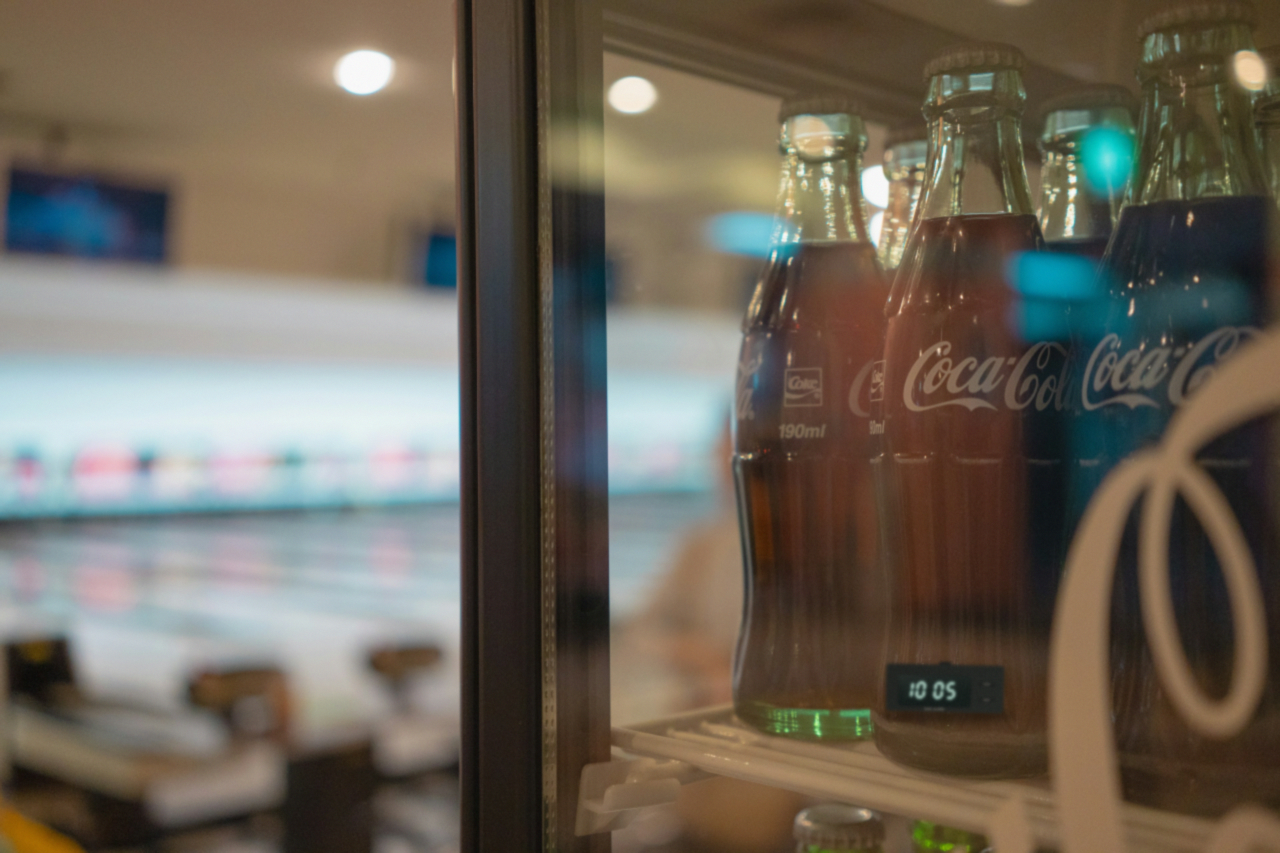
{"hour": 10, "minute": 5}
